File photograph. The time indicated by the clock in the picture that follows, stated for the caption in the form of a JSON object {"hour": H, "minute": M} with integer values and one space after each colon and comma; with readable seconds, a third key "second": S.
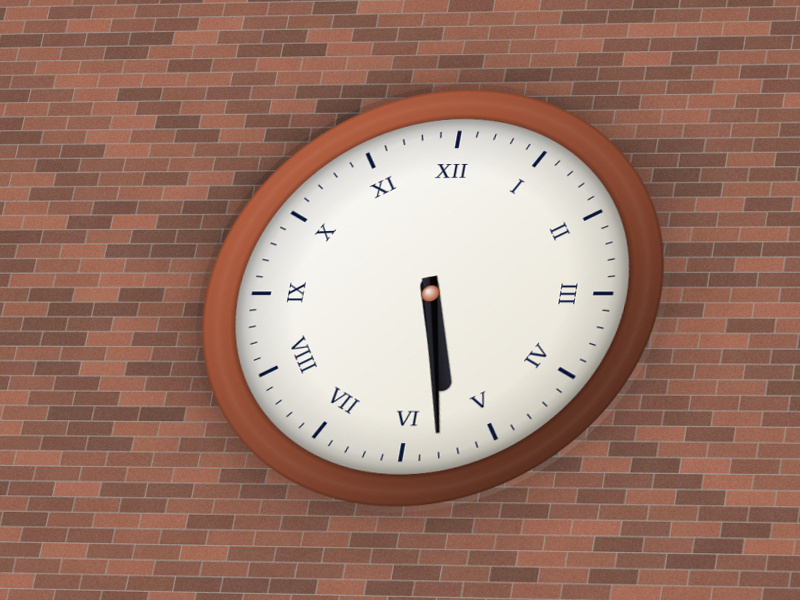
{"hour": 5, "minute": 28}
